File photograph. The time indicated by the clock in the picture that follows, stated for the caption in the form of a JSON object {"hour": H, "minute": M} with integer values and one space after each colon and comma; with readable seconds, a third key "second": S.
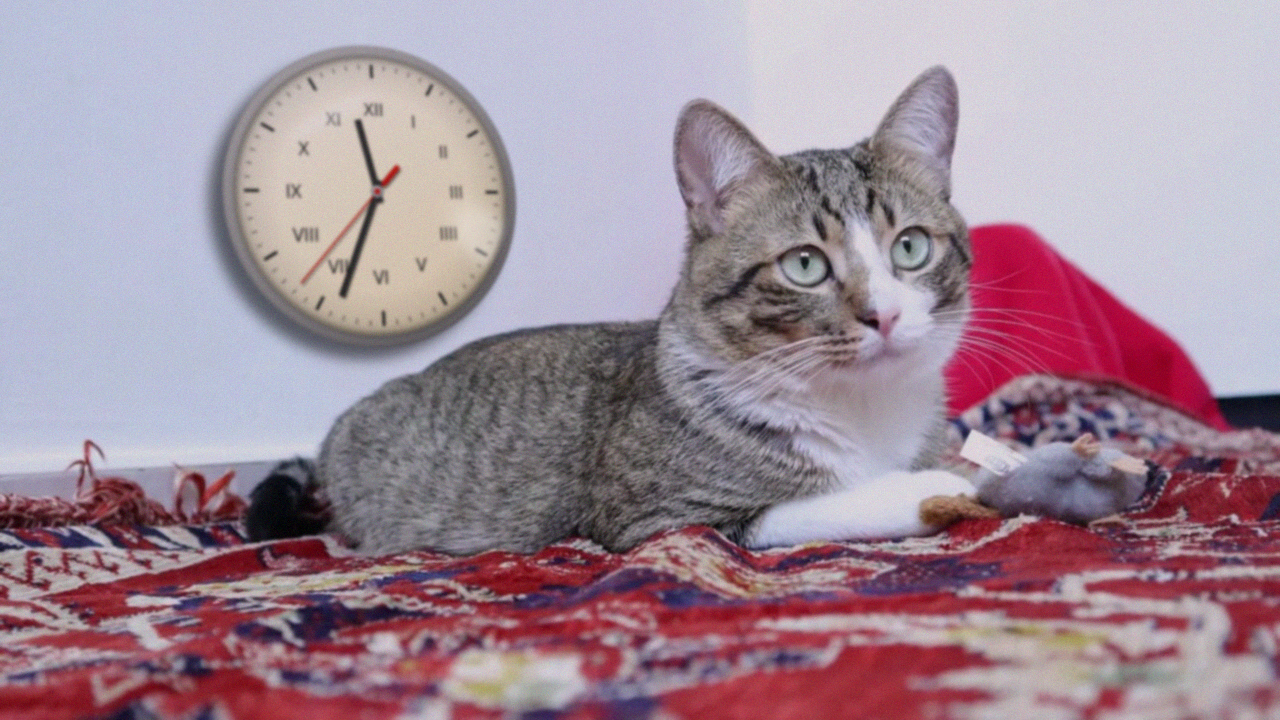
{"hour": 11, "minute": 33, "second": 37}
